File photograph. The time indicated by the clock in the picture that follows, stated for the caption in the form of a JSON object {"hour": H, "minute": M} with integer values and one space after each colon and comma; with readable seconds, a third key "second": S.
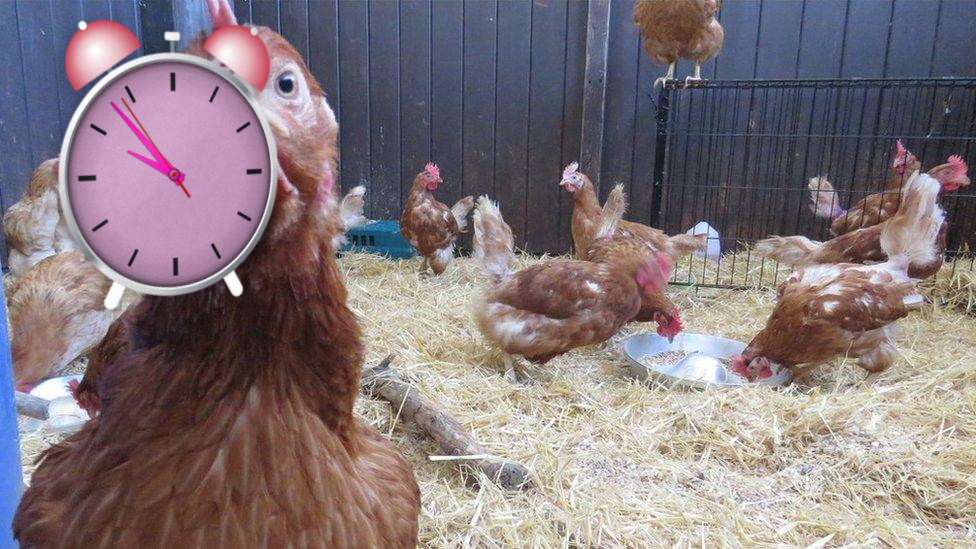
{"hour": 9, "minute": 52, "second": 54}
